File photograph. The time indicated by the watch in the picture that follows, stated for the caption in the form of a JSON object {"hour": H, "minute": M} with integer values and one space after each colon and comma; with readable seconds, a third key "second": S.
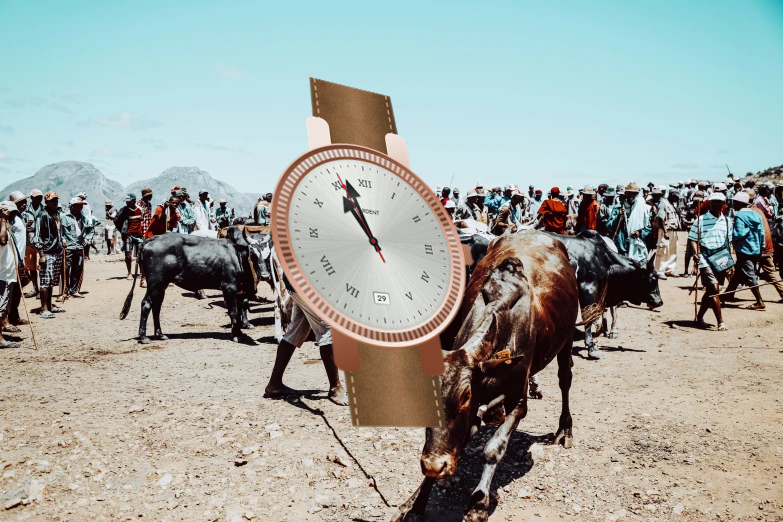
{"hour": 10, "minute": 56, "second": 56}
